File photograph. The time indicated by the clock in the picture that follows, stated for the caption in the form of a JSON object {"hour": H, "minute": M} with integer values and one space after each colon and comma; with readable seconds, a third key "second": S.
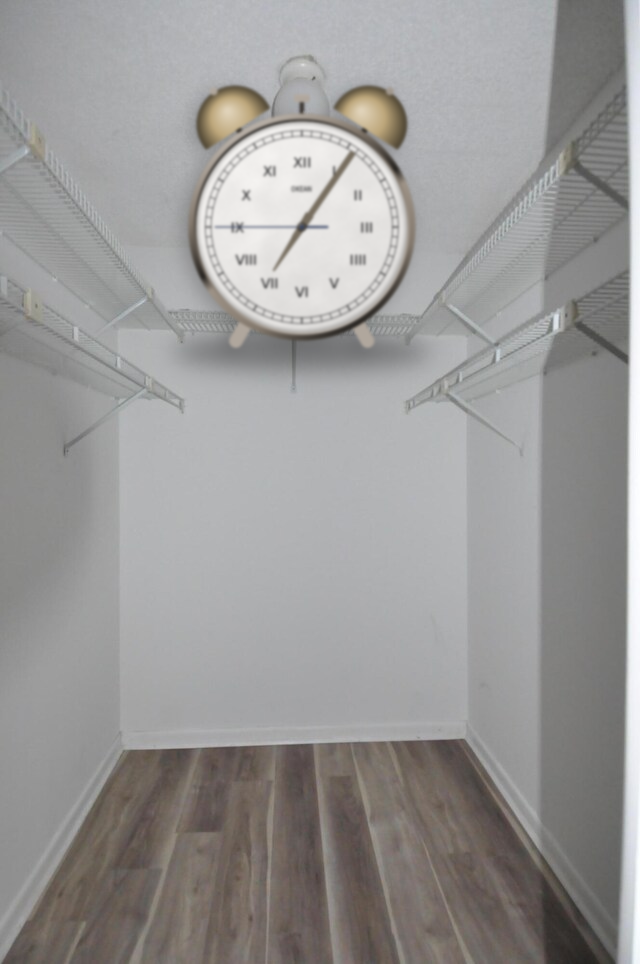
{"hour": 7, "minute": 5, "second": 45}
